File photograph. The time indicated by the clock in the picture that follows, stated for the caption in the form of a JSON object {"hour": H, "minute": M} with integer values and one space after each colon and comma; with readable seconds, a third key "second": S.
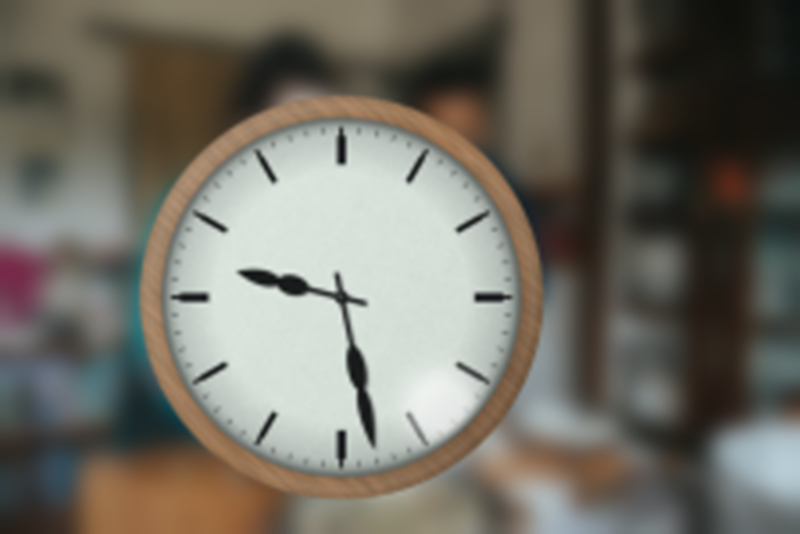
{"hour": 9, "minute": 28}
